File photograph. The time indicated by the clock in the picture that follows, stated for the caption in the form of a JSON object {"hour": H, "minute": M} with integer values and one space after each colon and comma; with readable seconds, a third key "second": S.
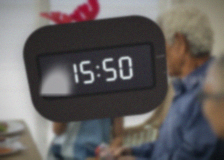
{"hour": 15, "minute": 50}
